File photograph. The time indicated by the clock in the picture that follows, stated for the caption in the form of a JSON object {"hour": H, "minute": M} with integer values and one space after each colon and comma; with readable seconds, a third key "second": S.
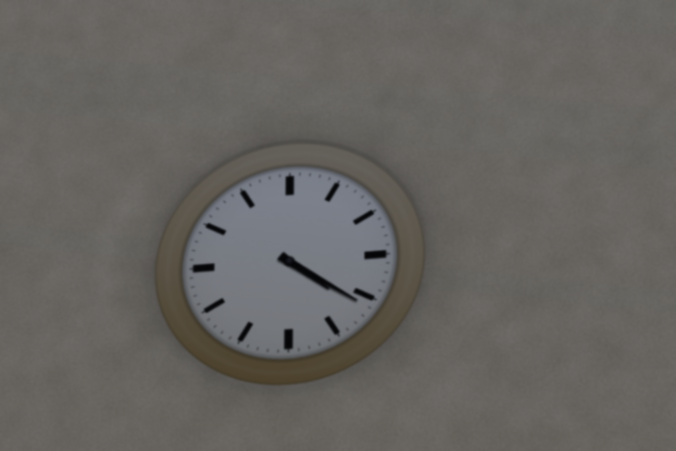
{"hour": 4, "minute": 21}
